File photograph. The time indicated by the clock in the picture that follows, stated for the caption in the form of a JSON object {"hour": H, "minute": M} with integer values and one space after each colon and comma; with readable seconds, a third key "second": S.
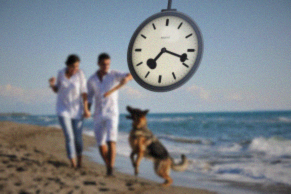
{"hour": 7, "minute": 18}
